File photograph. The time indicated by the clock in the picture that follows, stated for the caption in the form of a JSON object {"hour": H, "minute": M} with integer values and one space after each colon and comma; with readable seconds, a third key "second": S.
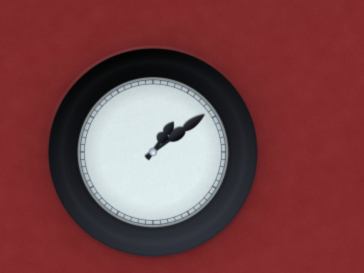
{"hour": 1, "minute": 9}
